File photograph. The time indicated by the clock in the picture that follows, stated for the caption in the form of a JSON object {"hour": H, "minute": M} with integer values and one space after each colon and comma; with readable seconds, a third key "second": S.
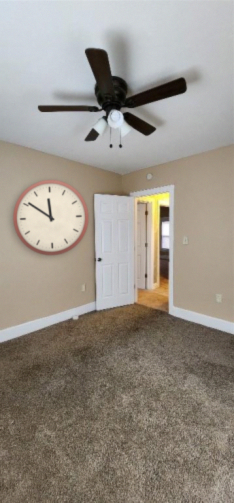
{"hour": 11, "minute": 51}
